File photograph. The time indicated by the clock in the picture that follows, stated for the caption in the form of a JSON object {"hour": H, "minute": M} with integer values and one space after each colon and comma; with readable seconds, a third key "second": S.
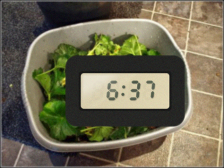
{"hour": 6, "minute": 37}
